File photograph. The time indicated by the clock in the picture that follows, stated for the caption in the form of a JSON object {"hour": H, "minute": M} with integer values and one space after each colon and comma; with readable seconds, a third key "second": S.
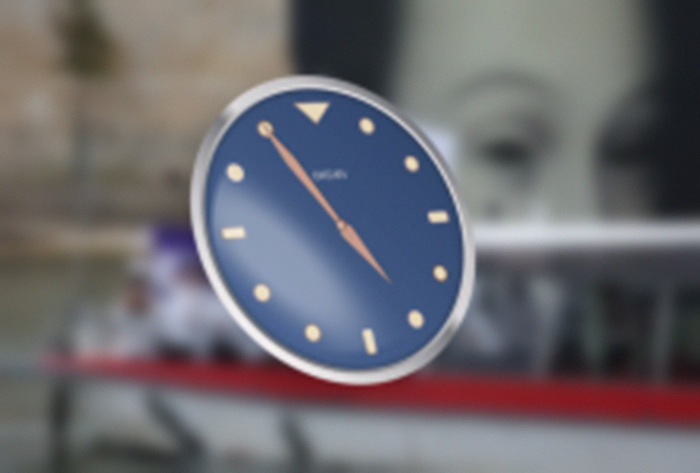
{"hour": 4, "minute": 55}
